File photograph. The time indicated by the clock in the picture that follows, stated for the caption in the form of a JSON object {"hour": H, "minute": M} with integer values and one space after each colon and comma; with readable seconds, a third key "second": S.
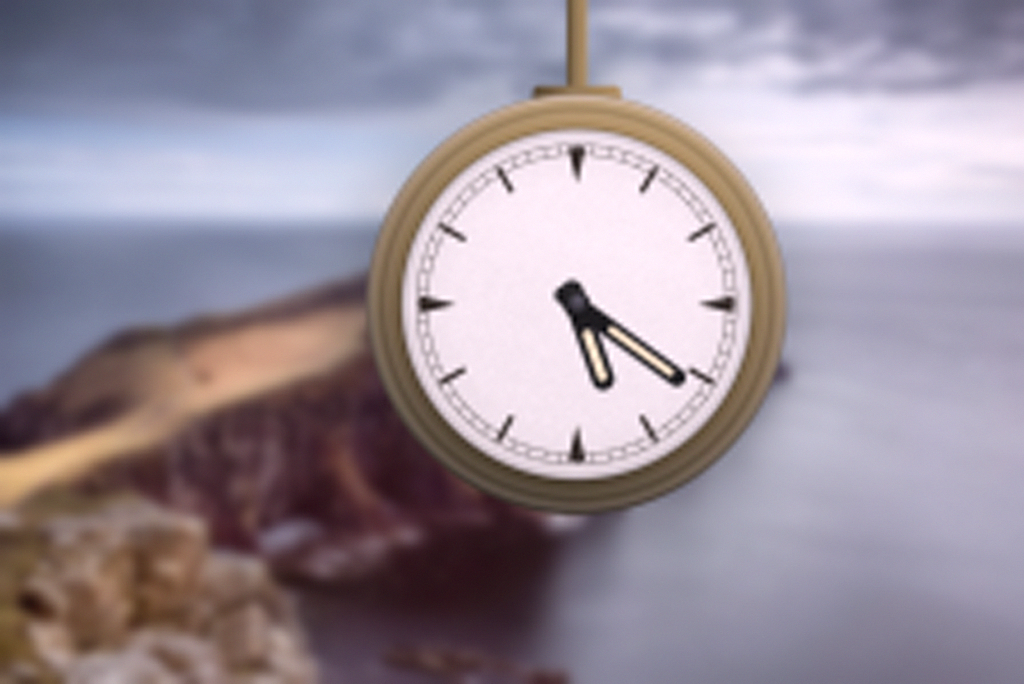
{"hour": 5, "minute": 21}
